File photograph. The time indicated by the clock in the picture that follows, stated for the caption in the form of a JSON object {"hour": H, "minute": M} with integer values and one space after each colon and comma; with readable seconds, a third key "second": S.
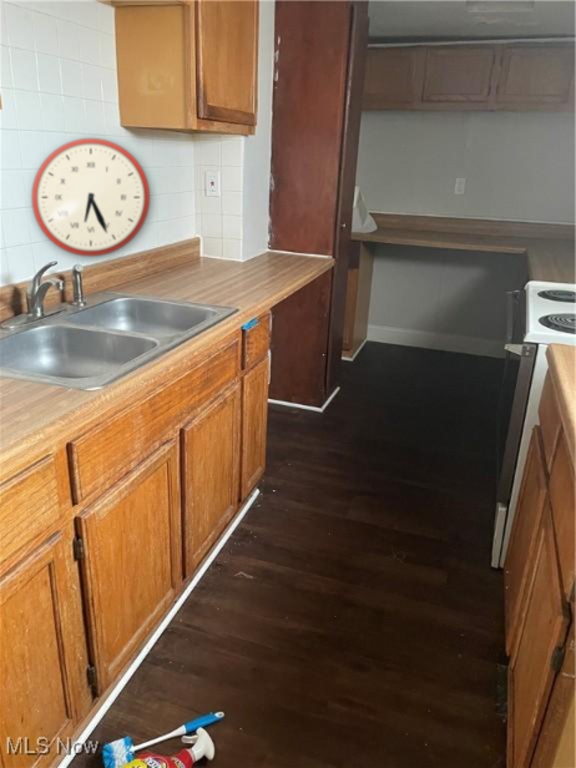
{"hour": 6, "minute": 26}
